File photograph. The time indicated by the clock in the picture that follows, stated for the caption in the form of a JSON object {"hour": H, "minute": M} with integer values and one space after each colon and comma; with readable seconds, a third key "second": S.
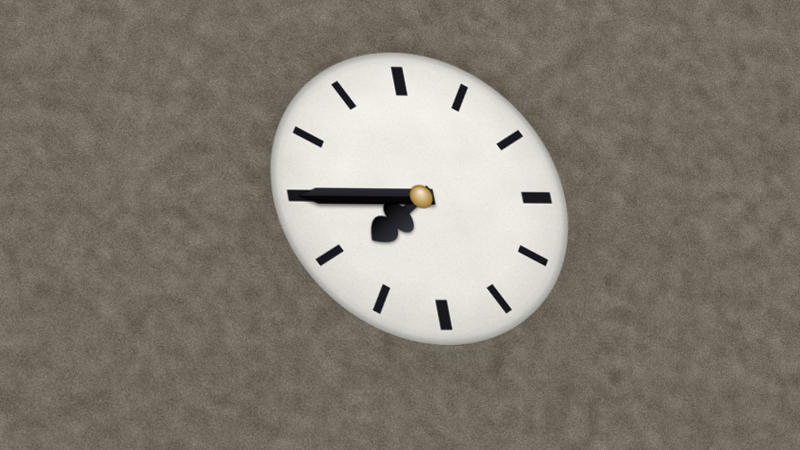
{"hour": 7, "minute": 45}
